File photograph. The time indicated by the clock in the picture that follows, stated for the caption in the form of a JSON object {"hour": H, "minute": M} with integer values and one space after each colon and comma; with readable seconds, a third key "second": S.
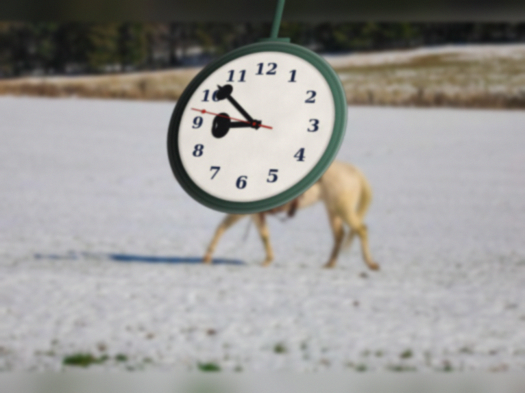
{"hour": 8, "minute": 51, "second": 47}
